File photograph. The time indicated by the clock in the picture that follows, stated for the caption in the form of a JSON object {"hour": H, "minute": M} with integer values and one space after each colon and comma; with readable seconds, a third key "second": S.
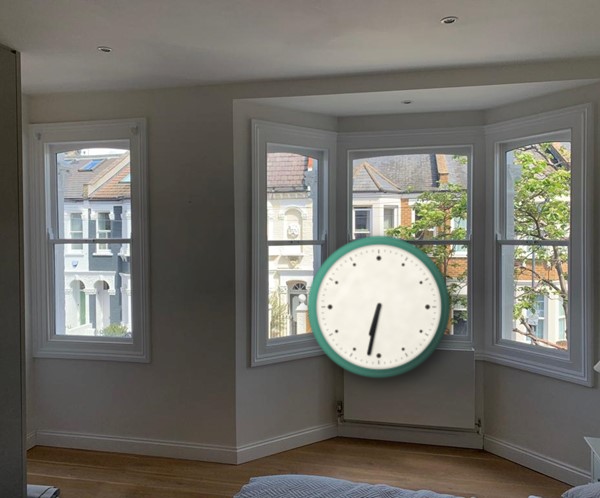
{"hour": 6, "minute": 32}
